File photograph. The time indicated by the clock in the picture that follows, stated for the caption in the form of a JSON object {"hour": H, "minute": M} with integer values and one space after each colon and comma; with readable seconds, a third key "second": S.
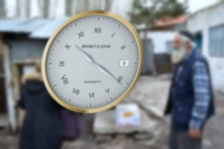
{"hour": 10, "minute": 21}
